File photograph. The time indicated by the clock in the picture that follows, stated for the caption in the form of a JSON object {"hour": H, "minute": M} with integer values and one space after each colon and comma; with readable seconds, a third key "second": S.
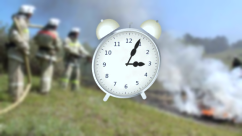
{"hour": 3, "minute": 4}
